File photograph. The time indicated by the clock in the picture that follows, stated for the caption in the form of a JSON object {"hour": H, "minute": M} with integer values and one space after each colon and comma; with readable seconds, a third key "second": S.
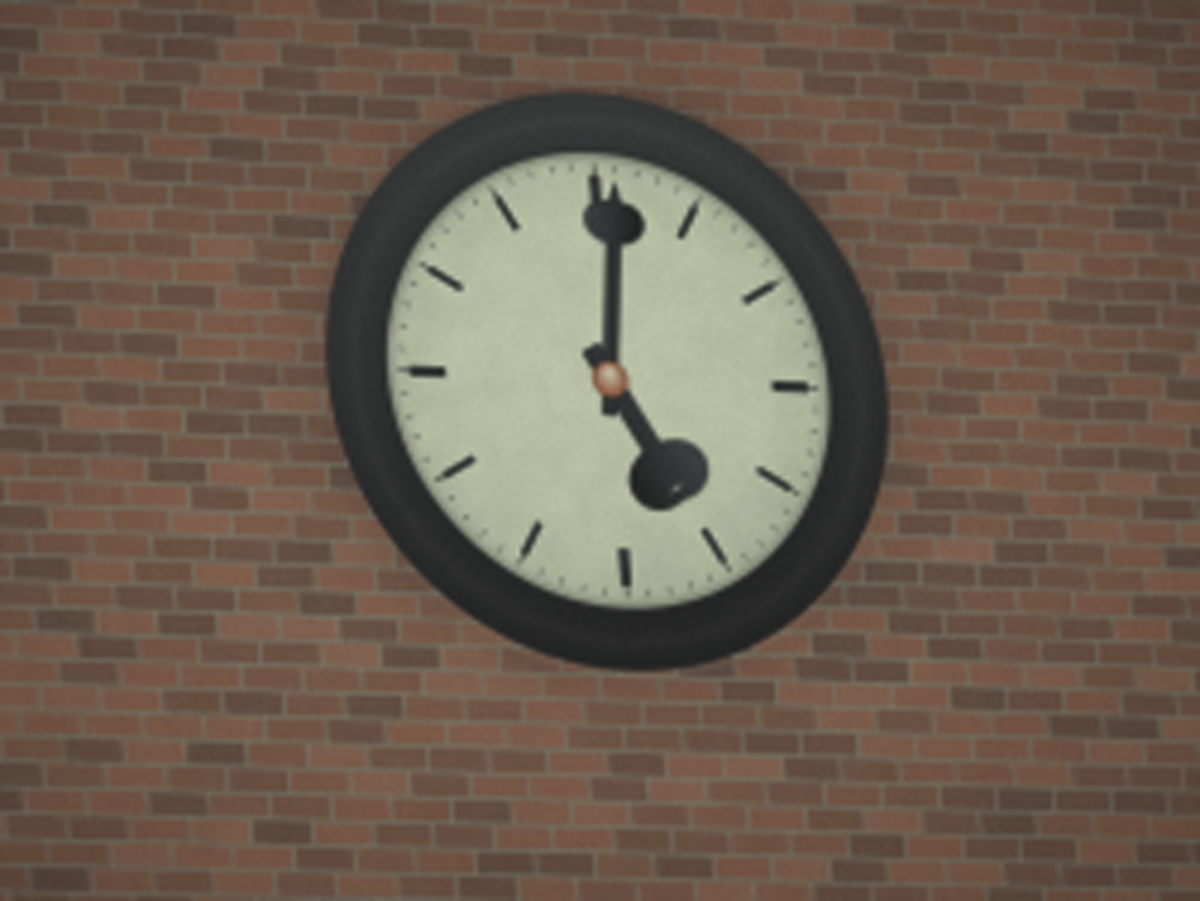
{"hour": 5, "minute": 1}
